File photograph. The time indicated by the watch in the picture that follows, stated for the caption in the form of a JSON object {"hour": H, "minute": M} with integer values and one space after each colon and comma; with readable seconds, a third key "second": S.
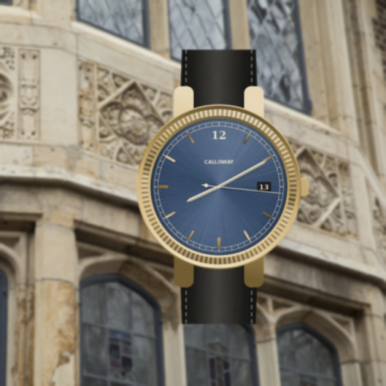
{"hour": 8, "minute": 10, "second": 16}
